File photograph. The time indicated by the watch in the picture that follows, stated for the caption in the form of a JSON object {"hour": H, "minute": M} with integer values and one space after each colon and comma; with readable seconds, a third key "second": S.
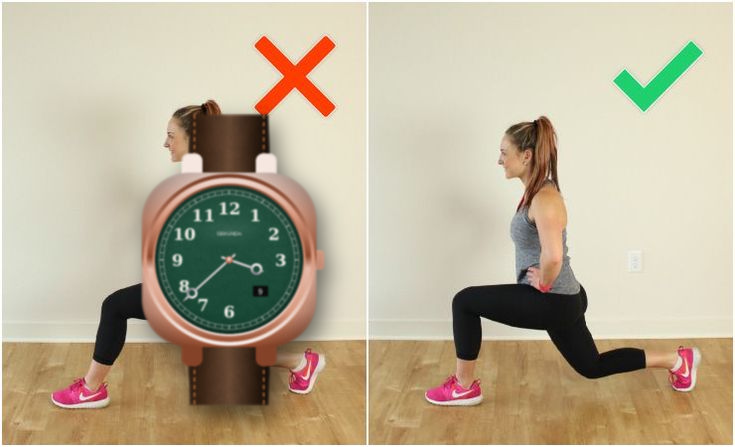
{"hour": 3, "minute": 38}
